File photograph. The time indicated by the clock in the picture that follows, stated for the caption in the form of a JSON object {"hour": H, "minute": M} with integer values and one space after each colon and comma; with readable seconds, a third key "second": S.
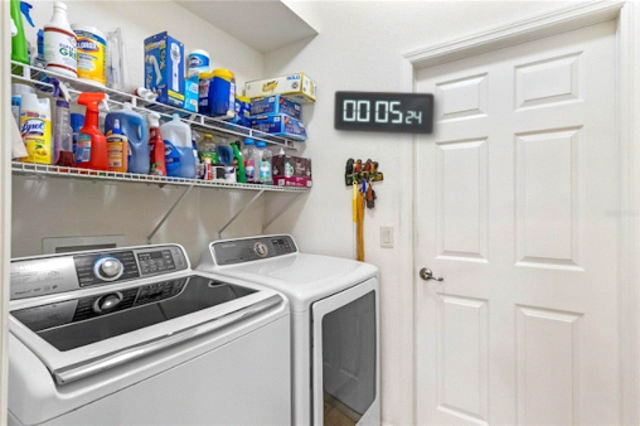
{"hour": 0, "minute": 5, "second": 24}
